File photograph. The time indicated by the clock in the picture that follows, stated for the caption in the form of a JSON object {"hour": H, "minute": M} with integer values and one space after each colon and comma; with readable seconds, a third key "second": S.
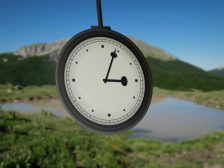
{"hour": 3, "minute": 4}
